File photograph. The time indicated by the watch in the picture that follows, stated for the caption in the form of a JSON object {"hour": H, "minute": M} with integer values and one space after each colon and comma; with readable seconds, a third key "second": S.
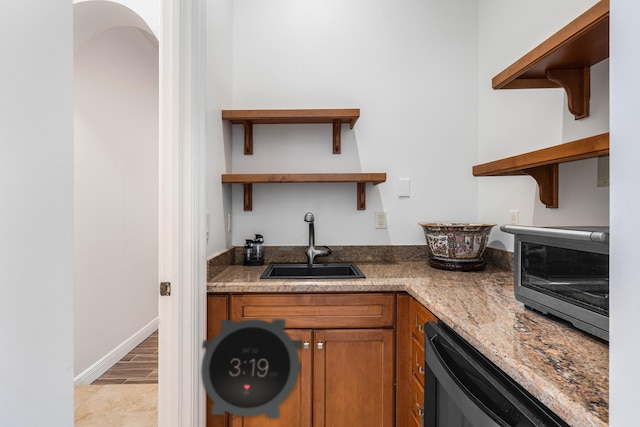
{"hour": 3, "minute": 19}
